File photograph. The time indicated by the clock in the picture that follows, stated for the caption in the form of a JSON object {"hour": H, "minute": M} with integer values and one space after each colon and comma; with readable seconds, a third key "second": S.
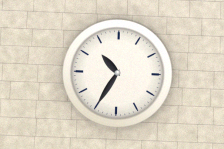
{"hour": 10, "minute": 35}
